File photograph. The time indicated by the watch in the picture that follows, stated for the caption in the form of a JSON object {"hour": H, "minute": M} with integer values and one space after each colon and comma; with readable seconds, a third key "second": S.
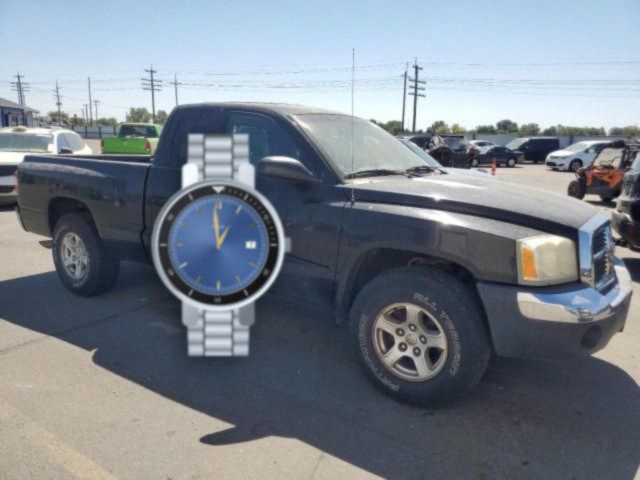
{"hour": 12, "minute": 59}
